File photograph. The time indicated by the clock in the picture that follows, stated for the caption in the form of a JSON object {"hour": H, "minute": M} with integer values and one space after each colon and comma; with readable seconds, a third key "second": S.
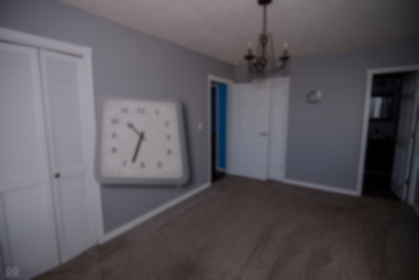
{"hour": 10, "minute": 33}
